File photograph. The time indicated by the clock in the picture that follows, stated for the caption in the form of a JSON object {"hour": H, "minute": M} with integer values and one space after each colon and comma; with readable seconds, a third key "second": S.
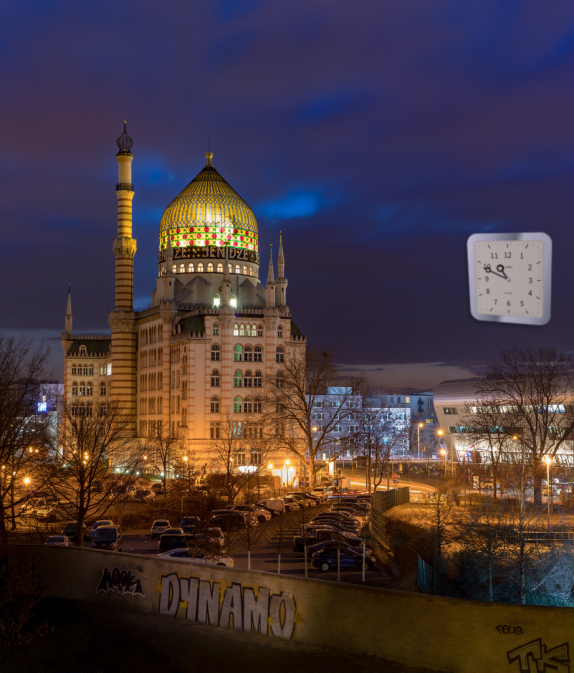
{"hour": 10, "minute": 49}
